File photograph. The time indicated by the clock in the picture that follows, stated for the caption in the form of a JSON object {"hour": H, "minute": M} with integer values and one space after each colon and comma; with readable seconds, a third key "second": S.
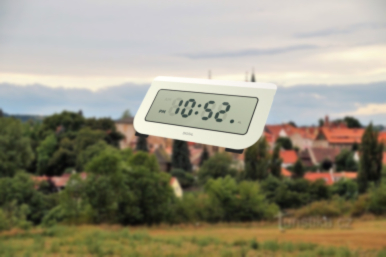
{"hour": 10, "minute": 52}
